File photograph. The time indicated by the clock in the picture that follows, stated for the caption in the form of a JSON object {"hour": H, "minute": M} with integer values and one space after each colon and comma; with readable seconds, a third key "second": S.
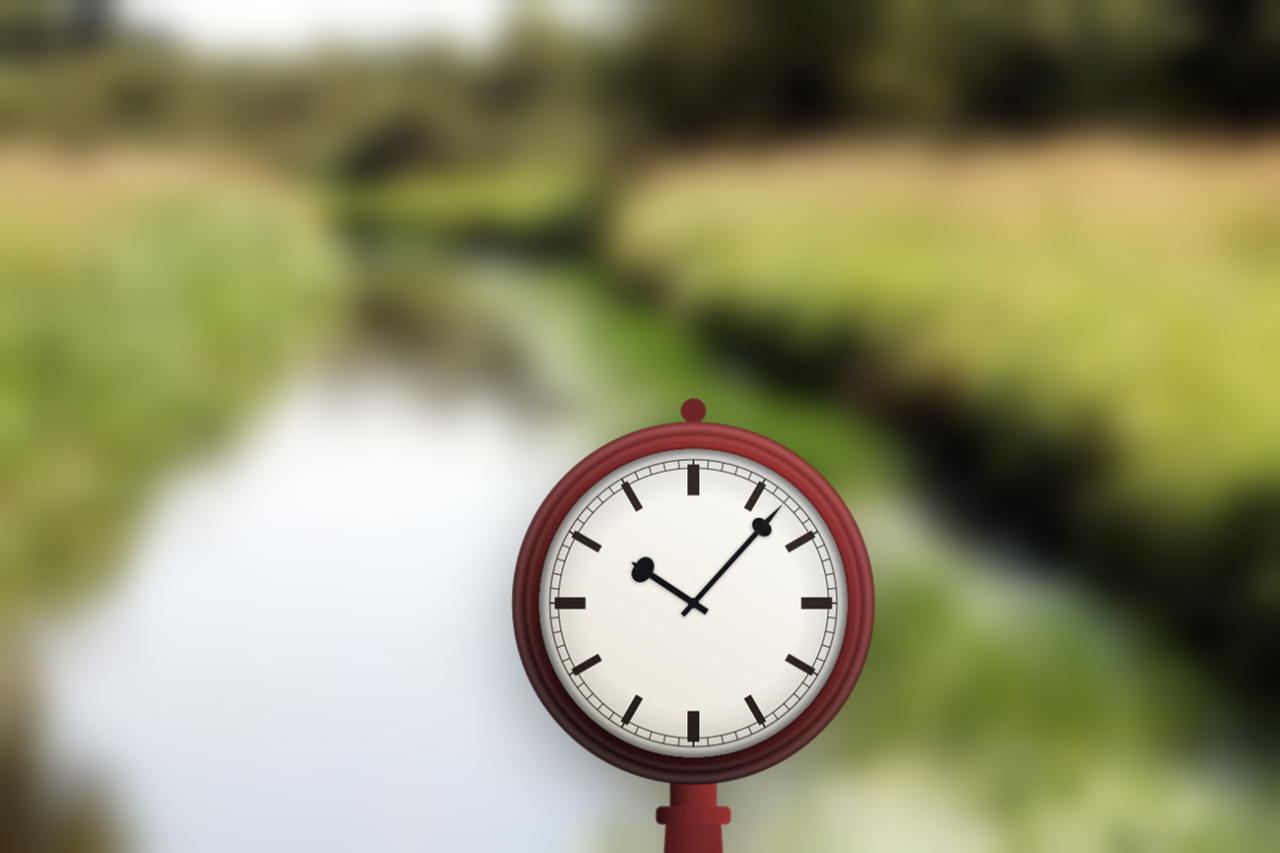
{"hour": 10, "minute": 7}
